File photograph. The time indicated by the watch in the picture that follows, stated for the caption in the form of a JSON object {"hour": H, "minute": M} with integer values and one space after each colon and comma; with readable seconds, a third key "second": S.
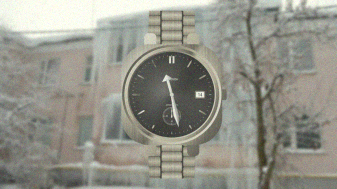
{"hour": 11, "minute": 28}
